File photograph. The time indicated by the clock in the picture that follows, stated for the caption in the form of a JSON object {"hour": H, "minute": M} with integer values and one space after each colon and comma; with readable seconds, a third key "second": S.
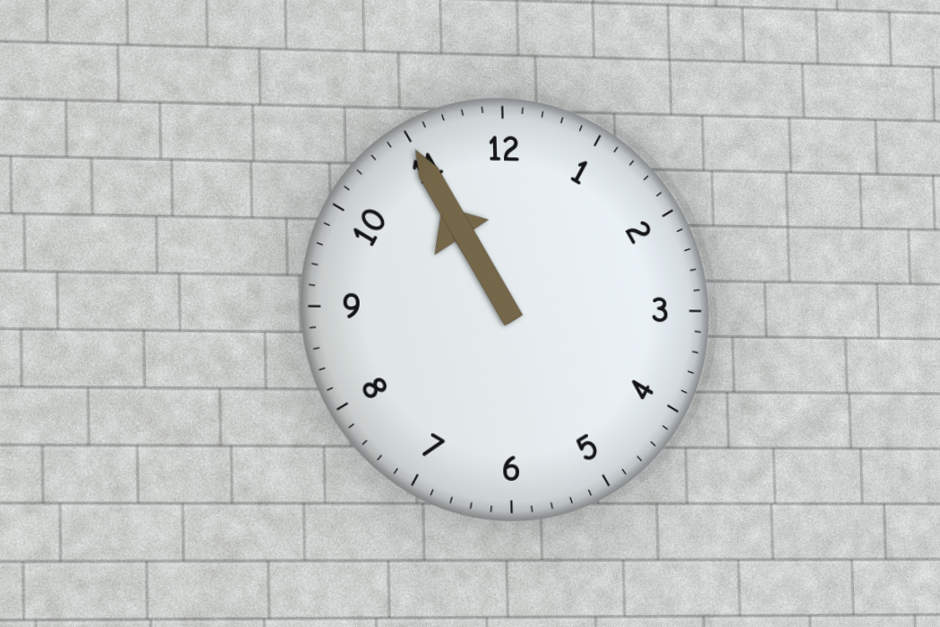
{"hour": 10, "minute": 55}
